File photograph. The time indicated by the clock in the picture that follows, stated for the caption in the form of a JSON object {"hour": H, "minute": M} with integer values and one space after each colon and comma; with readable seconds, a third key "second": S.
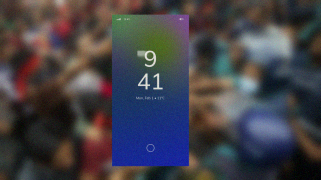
{"hour": 9, "minute": 41}
